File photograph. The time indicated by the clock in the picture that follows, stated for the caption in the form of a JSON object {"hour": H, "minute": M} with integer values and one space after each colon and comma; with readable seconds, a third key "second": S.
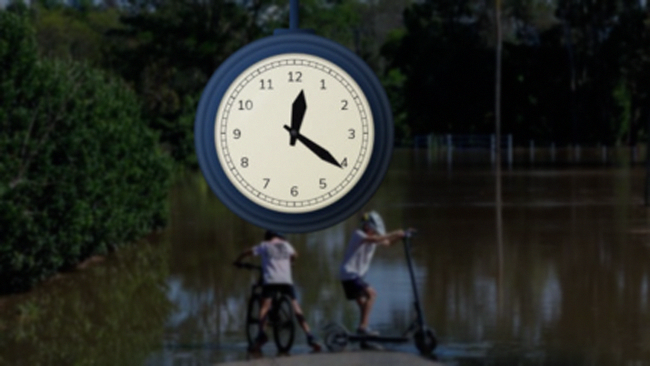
{"hour": 12, "minute": 21}
